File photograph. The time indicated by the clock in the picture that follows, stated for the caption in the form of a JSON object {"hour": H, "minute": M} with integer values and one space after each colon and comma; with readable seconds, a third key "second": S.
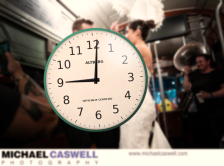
{"hour": 9, "minute": 1}
